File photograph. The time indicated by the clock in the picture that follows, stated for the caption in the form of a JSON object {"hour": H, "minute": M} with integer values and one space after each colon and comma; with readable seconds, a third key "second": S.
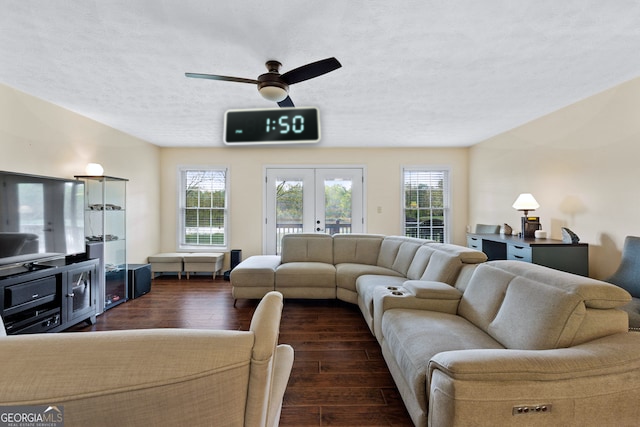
{"hour": 1, "minute": 50}
